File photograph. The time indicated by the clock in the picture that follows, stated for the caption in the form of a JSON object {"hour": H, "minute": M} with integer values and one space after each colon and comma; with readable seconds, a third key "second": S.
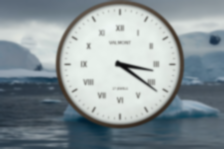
{"hour": 3, "minute": 21}
